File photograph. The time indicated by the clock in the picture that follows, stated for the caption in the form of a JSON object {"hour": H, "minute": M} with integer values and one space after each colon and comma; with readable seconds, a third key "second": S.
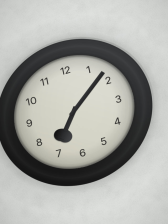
{"hour": 7, "minute": 8}
